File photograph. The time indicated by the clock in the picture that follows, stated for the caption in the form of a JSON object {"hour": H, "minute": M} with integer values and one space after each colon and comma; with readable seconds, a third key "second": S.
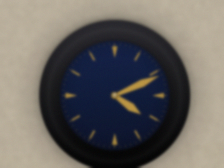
{"hour": 4, "minute": 11}
